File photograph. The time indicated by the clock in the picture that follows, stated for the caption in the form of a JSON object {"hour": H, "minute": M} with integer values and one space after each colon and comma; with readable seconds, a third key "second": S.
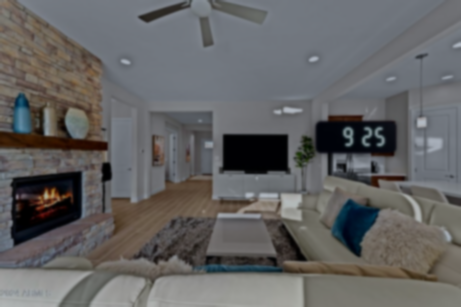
{"hour": 9, "minute": 25}
